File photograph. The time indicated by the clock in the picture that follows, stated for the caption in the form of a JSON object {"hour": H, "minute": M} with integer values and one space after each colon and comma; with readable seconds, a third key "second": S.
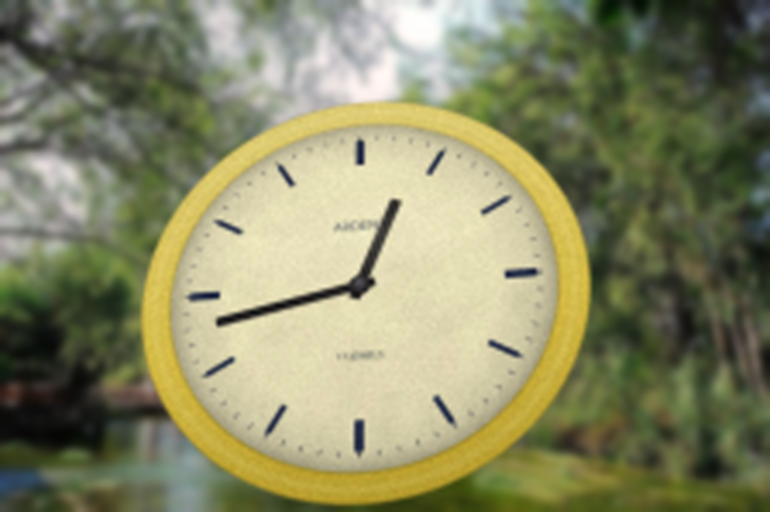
{"hour": 12, "minute": 43}
